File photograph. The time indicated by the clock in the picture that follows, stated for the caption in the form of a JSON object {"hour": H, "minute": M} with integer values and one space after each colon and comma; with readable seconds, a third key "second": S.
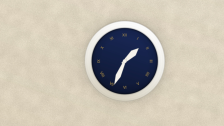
{"hour": 1, "minute": 34}
